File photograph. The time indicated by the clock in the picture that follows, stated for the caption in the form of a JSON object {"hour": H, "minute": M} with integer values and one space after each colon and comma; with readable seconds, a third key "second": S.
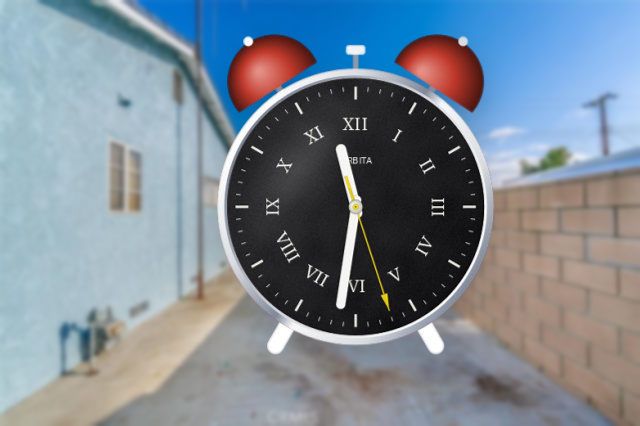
{"hour": 11, "minute": 31, "second": 27}
